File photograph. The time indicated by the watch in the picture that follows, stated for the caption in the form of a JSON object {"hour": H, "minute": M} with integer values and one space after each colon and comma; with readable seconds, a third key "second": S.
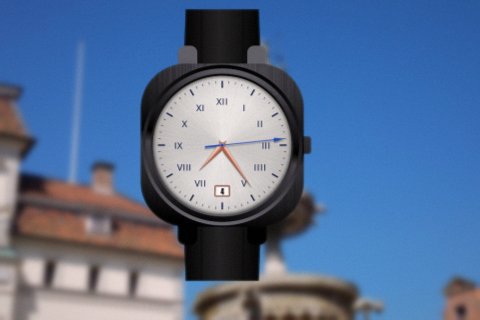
{"hour": 7, "minute": 24, "second": 14}
